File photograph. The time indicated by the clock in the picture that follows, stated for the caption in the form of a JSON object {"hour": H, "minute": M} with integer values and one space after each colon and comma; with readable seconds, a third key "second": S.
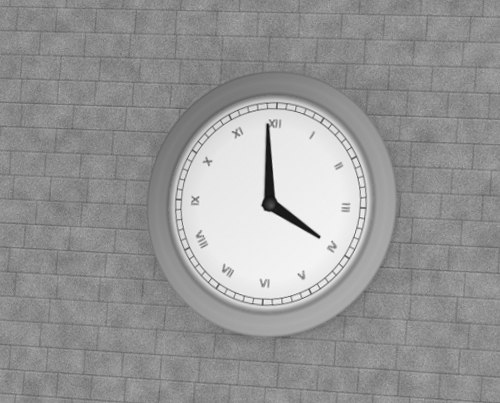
{"hour": 3, "minute": 59}
